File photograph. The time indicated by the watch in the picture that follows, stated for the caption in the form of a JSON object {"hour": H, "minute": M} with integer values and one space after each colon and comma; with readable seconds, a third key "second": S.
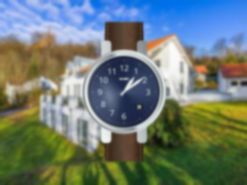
{"hour": 1, "minute": 9}
